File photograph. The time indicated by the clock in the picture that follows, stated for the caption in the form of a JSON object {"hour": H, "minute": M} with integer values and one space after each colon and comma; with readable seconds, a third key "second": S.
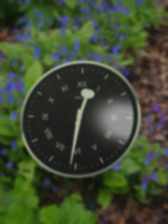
{"hour": 12, "minute": 31}
